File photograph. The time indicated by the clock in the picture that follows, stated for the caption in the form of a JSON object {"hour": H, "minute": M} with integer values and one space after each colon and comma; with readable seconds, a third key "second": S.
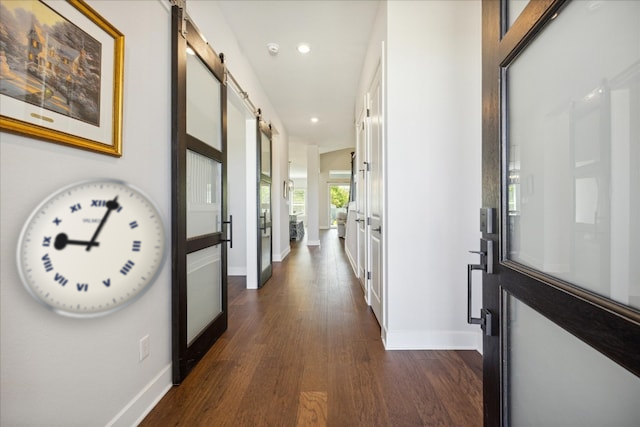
{"hour": 9, "minute": 3}
